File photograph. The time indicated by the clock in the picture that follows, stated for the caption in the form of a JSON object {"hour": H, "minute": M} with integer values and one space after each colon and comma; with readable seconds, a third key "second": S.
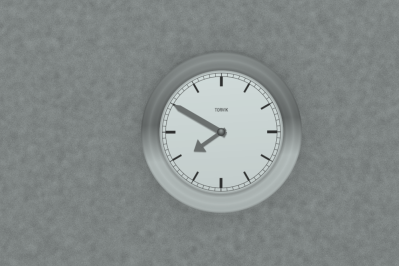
{"hour": 7, "minute": 50}
